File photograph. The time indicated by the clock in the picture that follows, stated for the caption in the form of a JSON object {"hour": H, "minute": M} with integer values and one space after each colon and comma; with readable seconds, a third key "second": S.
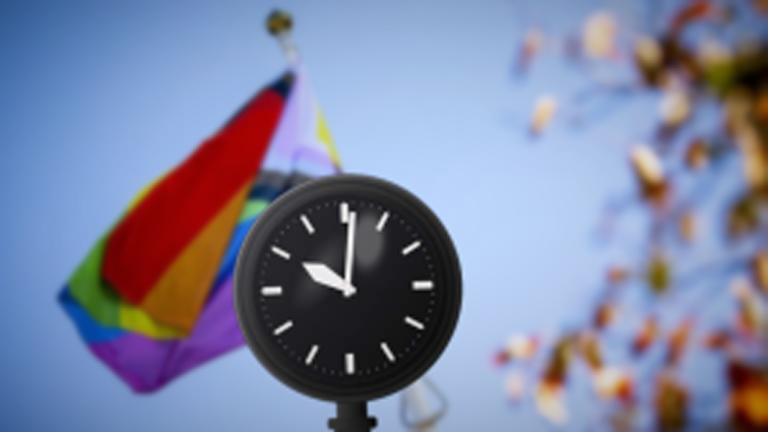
{"hour": 10, "minute": 1}
